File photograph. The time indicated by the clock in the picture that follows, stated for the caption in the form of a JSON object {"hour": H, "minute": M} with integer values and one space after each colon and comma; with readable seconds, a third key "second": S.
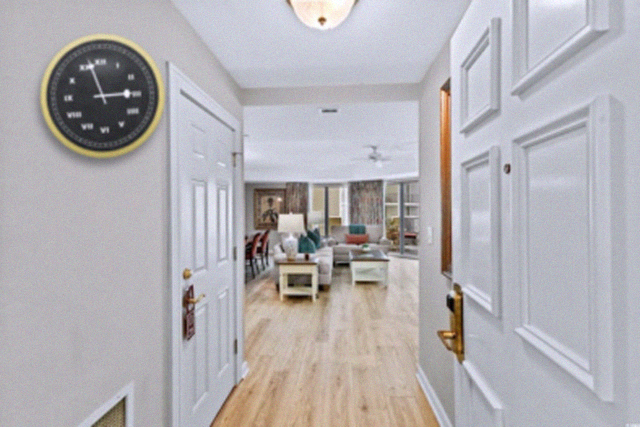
{"hour": 2, "minute": 57}
